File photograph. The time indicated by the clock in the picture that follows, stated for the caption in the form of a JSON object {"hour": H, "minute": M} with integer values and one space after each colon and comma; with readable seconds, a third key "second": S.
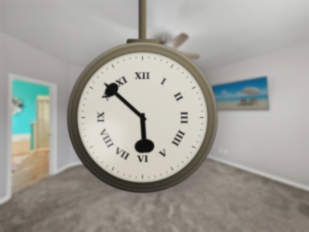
{"hour": 5, "minute": 52}
